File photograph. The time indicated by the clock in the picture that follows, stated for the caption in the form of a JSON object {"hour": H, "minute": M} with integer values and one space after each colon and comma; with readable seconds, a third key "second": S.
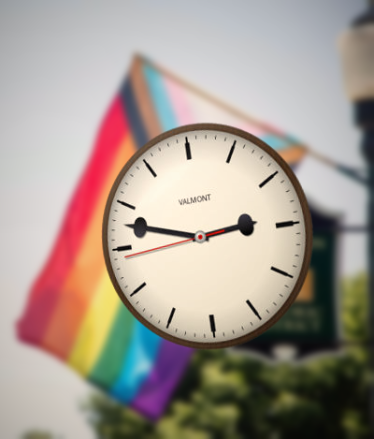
{"hour": 2, "minute": 47, "second": 44}
